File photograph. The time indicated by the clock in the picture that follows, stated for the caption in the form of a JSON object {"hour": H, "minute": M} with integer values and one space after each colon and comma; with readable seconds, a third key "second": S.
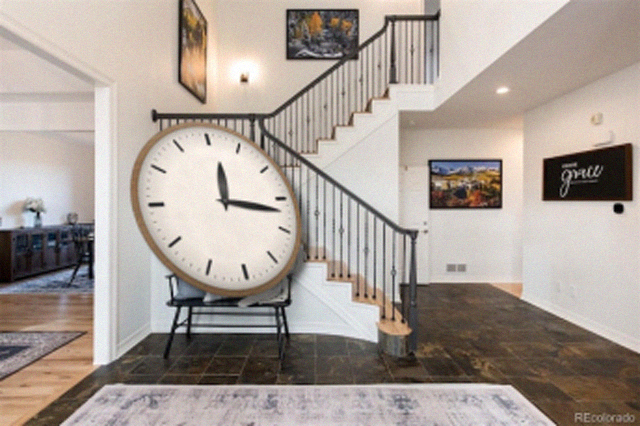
{"hour": 12, "minute": 17}
